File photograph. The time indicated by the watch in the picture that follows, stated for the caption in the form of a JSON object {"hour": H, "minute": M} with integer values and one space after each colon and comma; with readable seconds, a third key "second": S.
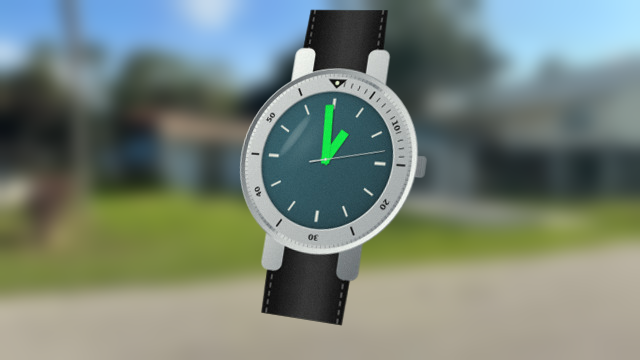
{"hour": 12, "minute": 59, "second": 13}
